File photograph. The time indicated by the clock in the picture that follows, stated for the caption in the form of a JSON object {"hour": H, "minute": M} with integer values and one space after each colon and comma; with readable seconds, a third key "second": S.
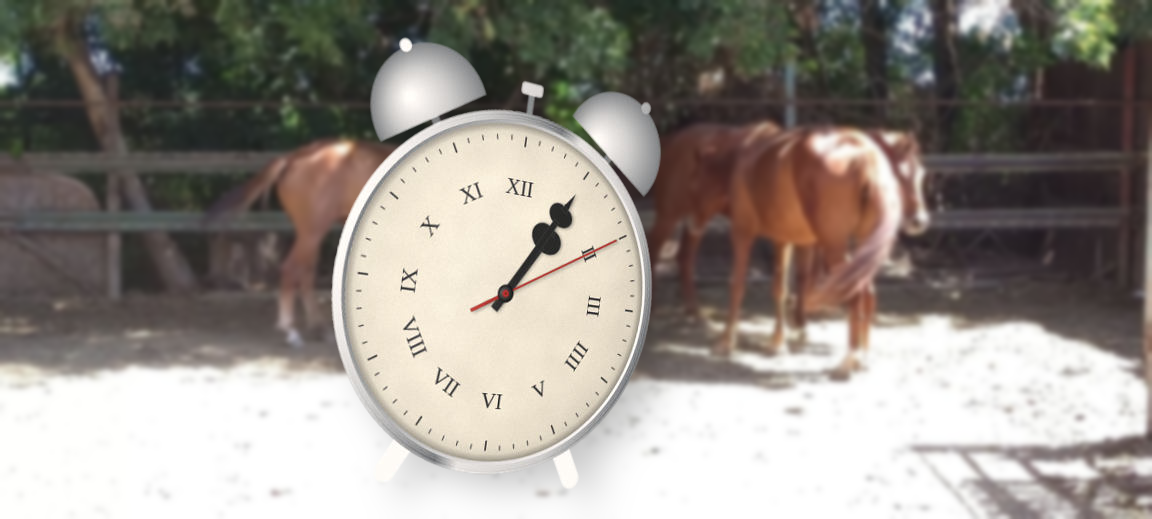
{"hour": 1, "minute": 5, "second": 10}
